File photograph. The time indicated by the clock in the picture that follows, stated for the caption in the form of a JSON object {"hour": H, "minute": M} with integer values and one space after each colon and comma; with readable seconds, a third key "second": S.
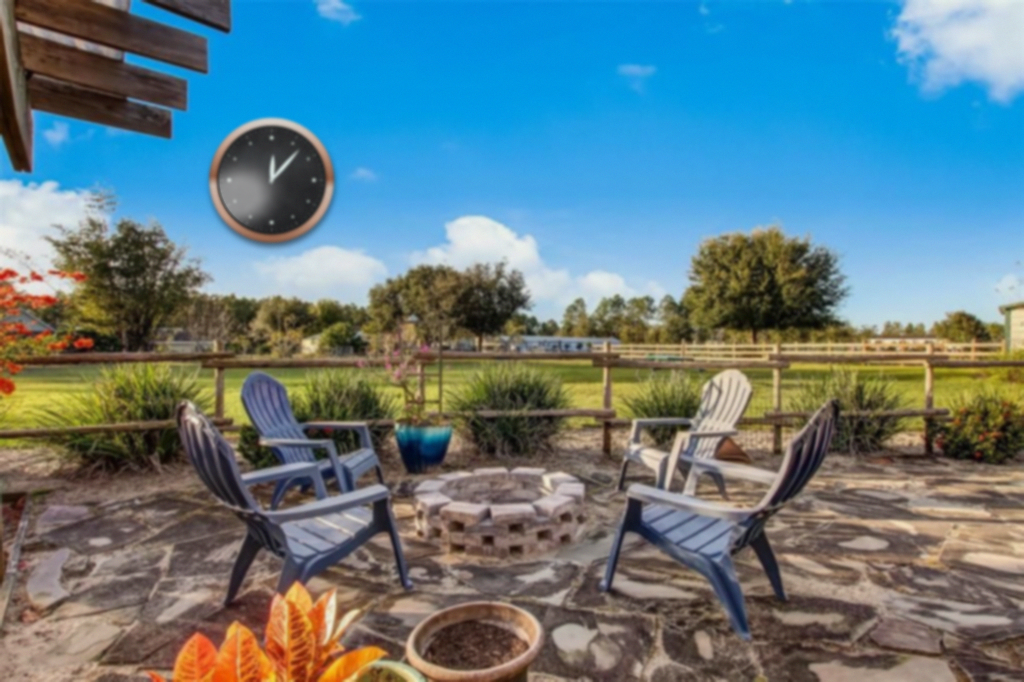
{"hour": 12, "minute": 7}
